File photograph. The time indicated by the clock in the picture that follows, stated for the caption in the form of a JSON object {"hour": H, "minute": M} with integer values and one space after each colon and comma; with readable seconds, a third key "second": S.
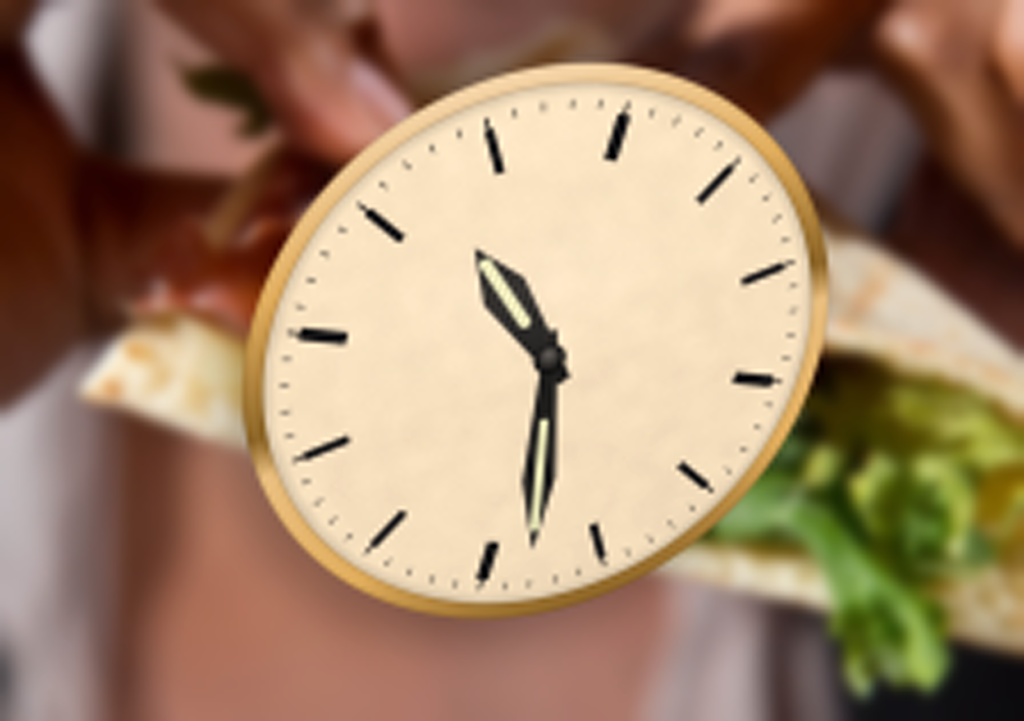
{"hour": 10, "minute": 28}
